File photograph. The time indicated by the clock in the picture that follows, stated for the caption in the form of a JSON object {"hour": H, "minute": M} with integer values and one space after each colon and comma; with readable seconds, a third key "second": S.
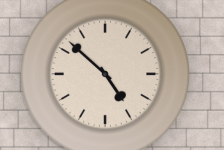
{"hour": 4, "minute": 52}
